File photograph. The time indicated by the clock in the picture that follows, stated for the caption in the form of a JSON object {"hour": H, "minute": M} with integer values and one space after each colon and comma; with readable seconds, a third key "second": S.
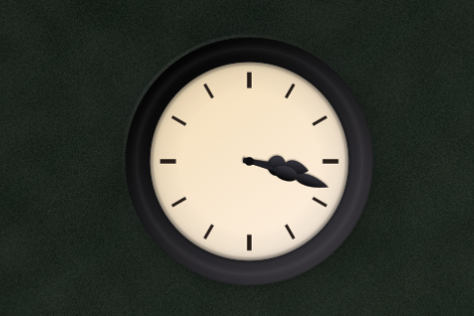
{"hour": 3, "minute": 18}
